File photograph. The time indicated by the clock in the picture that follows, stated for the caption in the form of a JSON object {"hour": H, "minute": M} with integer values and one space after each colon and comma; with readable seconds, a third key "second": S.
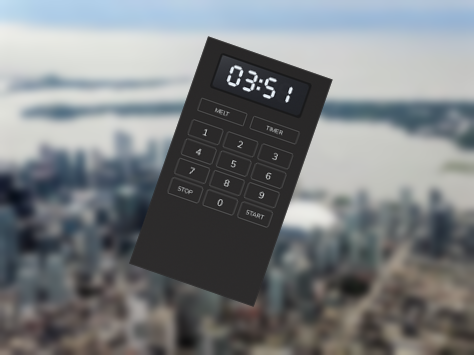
{"hour": 3, "minute": 51}
